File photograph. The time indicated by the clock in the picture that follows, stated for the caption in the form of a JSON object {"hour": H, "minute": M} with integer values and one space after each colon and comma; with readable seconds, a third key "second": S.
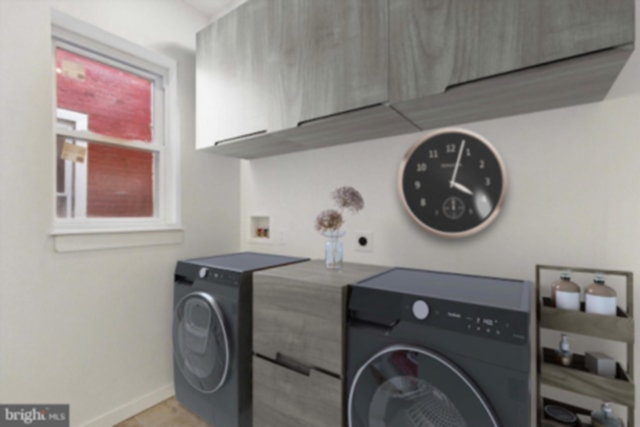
{"hour": 4, "minute": 3}
